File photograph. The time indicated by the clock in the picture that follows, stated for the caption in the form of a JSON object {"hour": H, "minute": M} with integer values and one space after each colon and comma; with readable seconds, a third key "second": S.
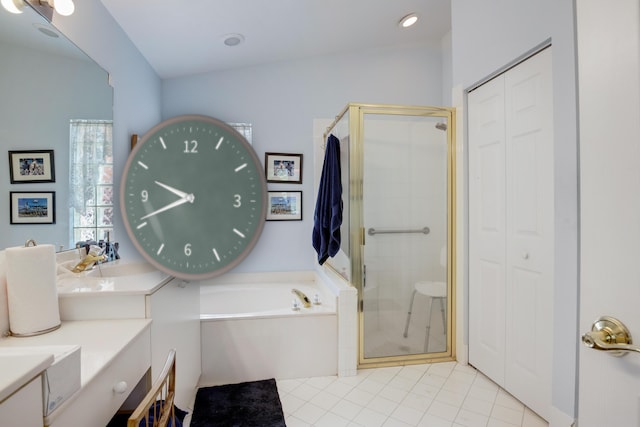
{"hour": 9, "minute": 41}
